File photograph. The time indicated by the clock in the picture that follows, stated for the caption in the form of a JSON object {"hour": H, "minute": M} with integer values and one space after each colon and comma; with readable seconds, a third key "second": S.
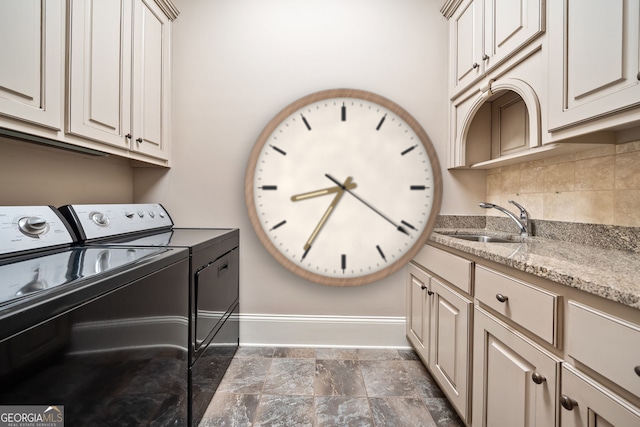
{"hour": 8, "minute": 35, "second": 21}
